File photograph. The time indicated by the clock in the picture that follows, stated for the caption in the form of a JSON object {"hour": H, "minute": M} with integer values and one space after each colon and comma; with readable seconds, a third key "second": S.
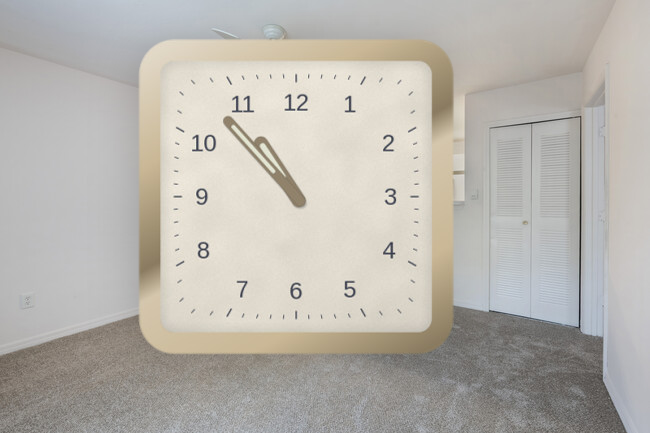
{"hour": 10, "minute": 53}
